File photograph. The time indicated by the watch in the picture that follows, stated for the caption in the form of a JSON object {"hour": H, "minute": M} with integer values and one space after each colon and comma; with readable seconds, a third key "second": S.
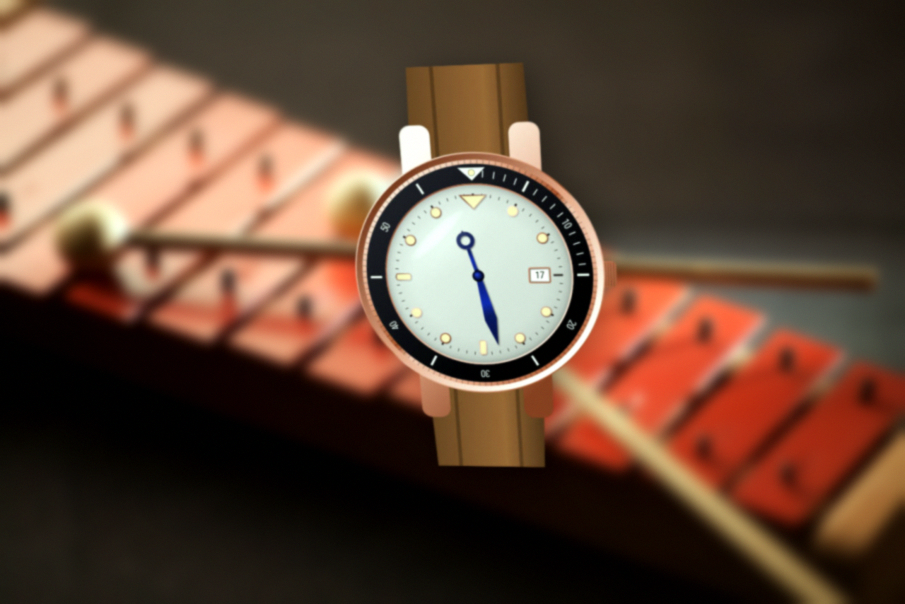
{"hour": 11, "minute": 28}
